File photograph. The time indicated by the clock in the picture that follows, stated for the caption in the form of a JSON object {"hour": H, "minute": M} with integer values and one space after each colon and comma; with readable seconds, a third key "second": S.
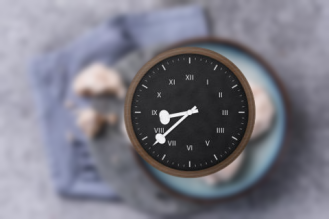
{"hour": 8, "minute": 38}
